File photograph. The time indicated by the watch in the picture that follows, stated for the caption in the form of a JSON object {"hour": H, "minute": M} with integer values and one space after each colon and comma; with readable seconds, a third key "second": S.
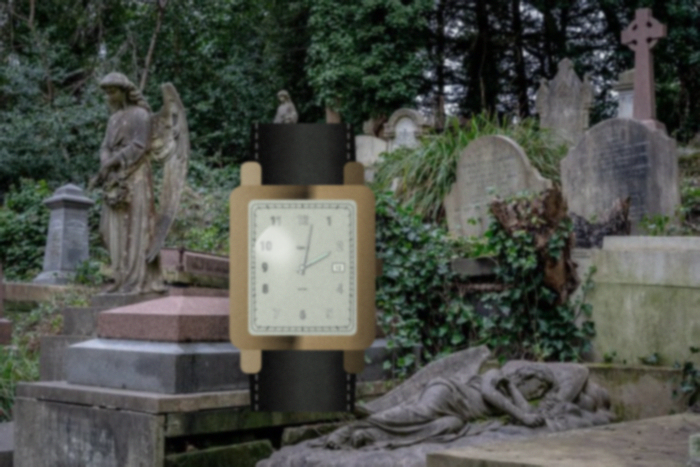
{"hour": 2, "minute": 2}
